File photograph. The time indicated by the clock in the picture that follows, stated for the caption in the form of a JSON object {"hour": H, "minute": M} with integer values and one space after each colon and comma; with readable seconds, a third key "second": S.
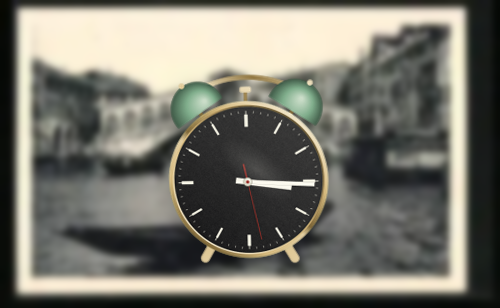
{"hour": 3, "minute": 15, "second": 28}
